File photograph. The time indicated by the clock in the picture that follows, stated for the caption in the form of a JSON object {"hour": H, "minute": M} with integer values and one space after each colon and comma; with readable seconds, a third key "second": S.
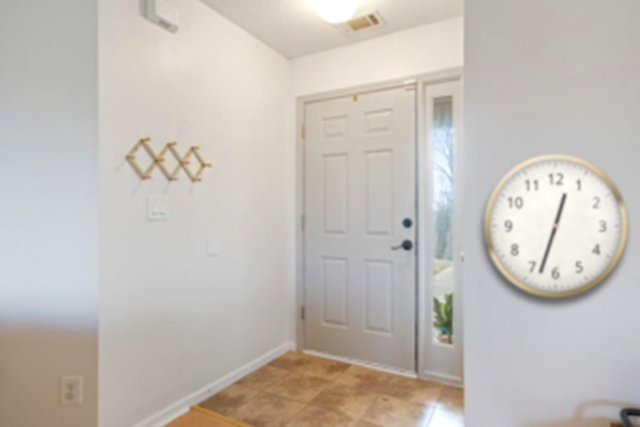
{"hour": 12, "minute": 33}
